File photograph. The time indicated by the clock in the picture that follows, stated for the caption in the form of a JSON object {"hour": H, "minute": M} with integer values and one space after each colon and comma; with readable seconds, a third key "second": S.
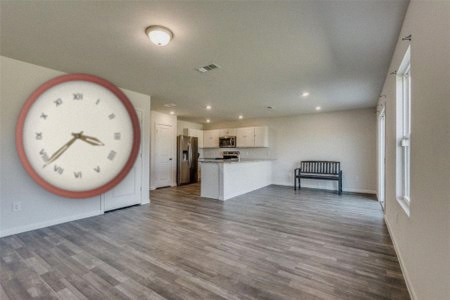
{"hour": 3, "minute": 38}
